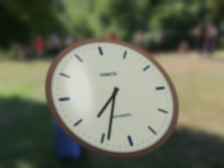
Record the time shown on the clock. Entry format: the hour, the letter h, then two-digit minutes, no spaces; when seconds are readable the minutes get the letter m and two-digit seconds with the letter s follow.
7h34
